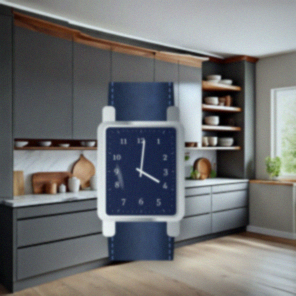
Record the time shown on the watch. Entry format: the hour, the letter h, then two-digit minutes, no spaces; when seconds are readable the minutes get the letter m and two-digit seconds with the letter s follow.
4h01
